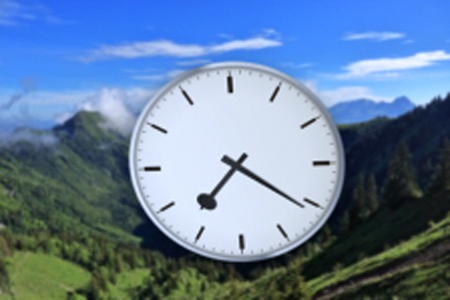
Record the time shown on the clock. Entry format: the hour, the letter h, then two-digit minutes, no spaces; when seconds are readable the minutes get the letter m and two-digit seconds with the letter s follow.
7h21
